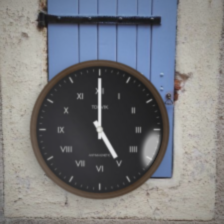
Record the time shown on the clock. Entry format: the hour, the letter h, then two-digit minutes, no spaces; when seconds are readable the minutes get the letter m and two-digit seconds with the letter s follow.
5h00
